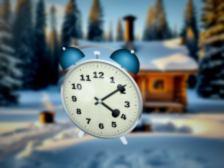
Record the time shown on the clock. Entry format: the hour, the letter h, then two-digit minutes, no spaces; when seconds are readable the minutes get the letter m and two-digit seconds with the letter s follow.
4h09
